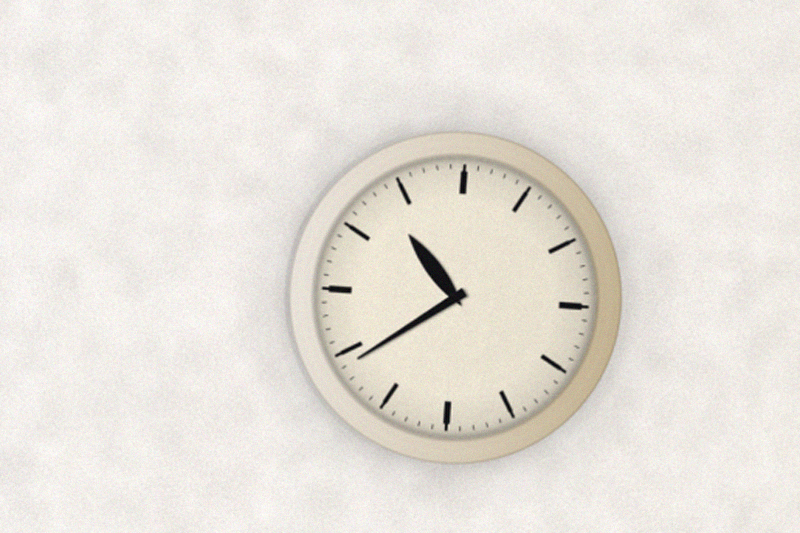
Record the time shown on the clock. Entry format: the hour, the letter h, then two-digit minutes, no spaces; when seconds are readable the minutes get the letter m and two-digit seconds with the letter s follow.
10h39
